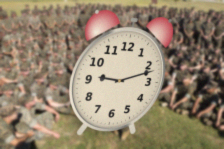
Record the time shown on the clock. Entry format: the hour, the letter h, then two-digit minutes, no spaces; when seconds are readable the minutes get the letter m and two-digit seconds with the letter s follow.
9h12
